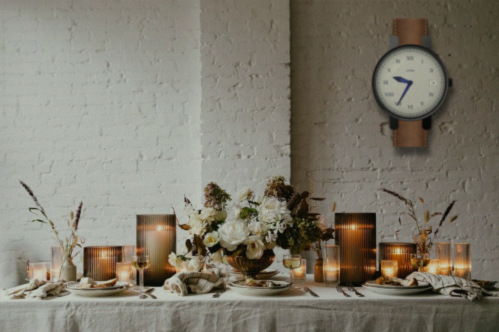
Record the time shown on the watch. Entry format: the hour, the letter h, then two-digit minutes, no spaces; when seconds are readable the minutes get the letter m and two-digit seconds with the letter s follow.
9h35
